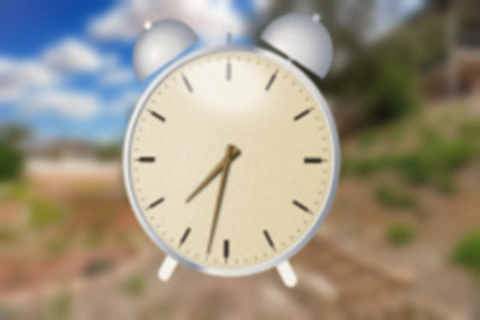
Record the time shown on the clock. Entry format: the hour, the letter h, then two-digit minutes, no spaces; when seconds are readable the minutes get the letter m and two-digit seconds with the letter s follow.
7h32
